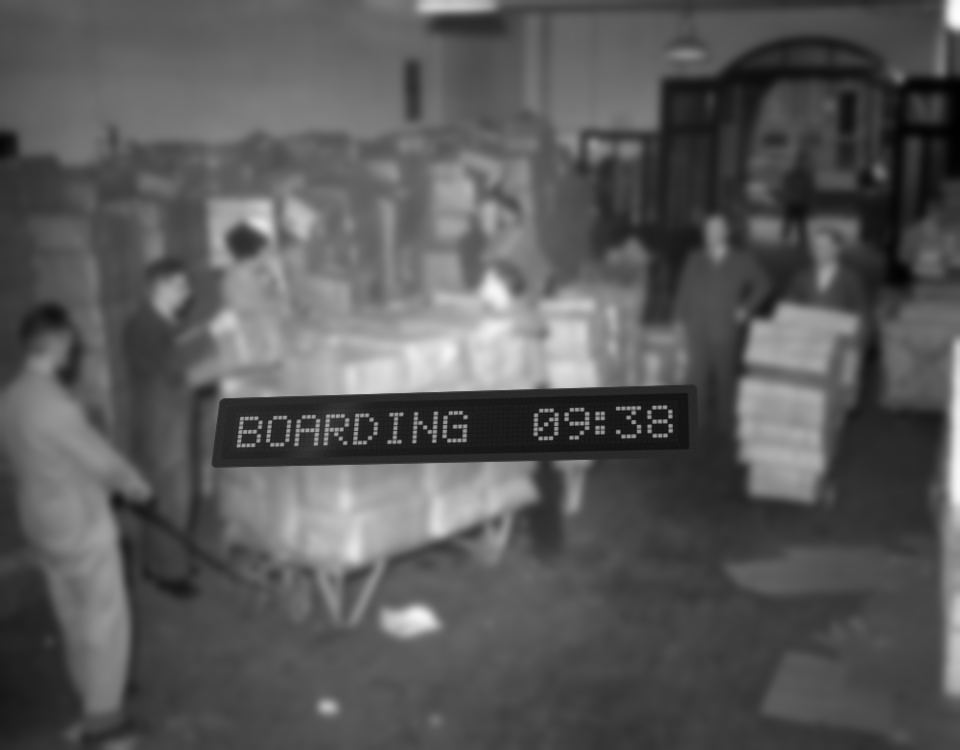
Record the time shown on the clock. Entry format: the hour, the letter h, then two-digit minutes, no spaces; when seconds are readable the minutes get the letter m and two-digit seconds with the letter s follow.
9h38
